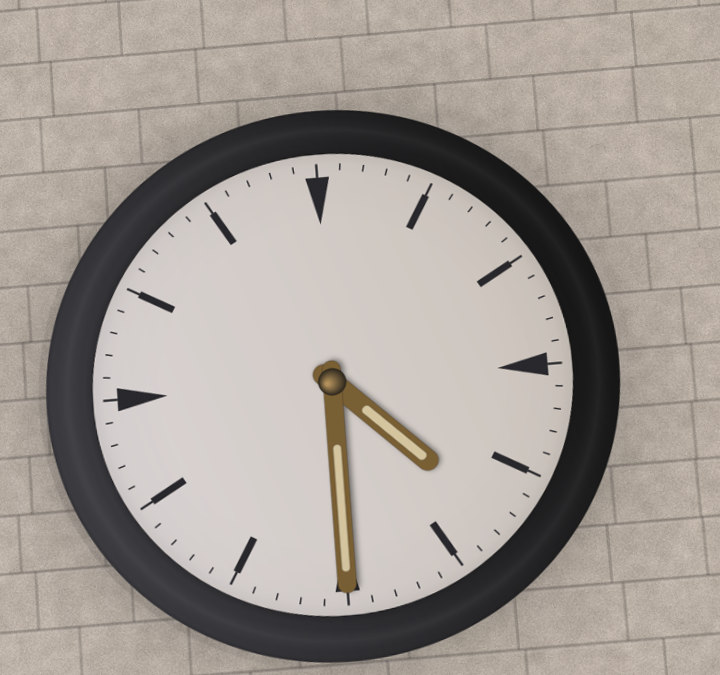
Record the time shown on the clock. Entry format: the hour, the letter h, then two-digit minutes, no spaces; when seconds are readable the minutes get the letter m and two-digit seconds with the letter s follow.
4h30
